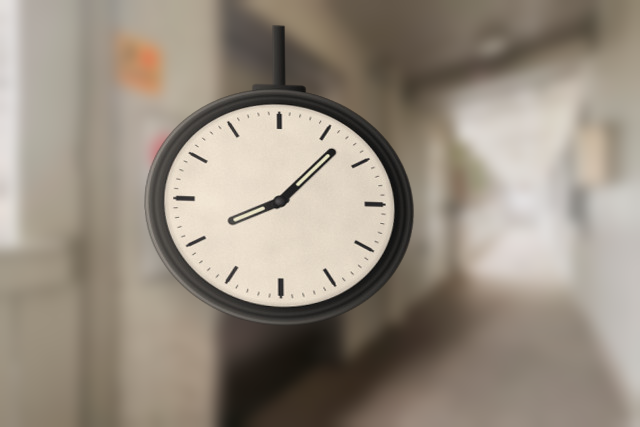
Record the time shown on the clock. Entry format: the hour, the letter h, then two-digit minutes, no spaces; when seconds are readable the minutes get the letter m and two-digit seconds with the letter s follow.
8h07
